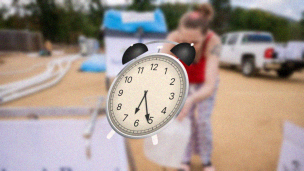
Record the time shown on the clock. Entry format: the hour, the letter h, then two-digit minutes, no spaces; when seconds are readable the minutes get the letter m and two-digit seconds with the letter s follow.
6h26
